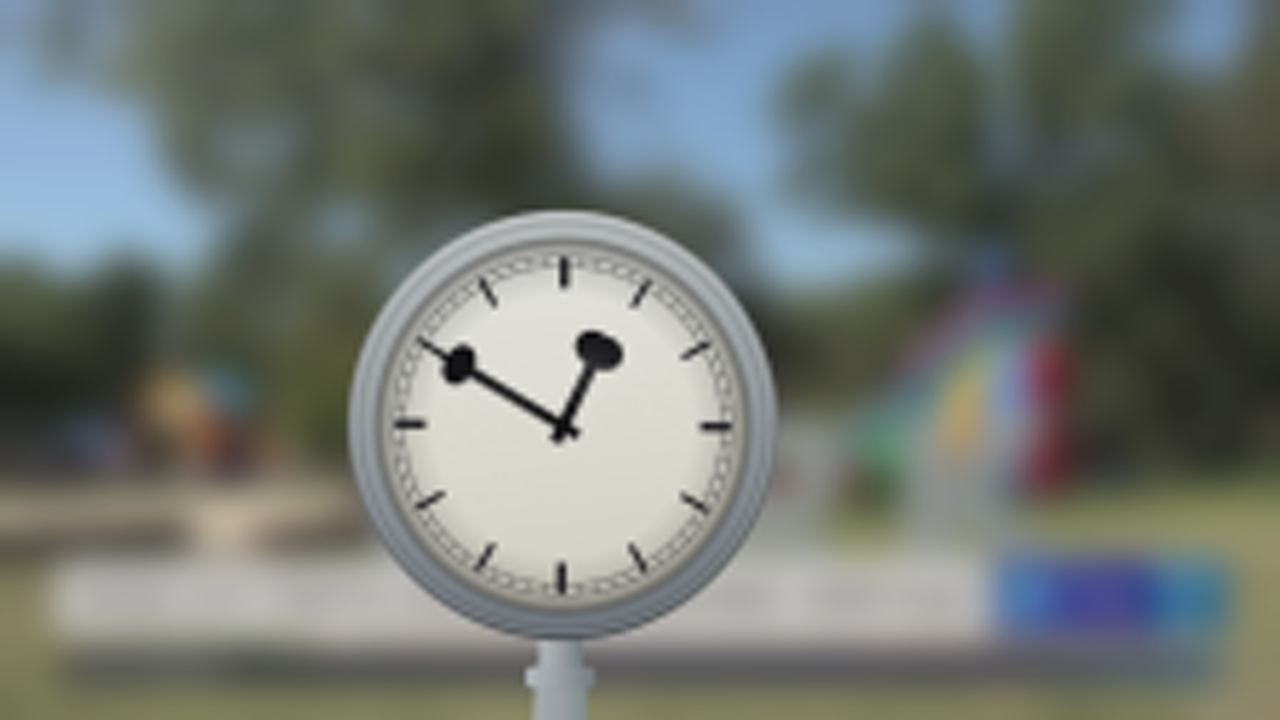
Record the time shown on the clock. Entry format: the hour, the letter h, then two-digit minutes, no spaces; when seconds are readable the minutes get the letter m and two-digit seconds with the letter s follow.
12h50
